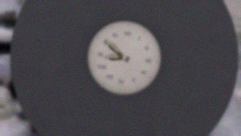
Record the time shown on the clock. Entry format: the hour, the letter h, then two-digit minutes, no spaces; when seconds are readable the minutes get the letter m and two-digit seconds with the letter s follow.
8h51
